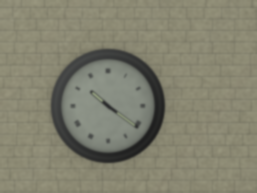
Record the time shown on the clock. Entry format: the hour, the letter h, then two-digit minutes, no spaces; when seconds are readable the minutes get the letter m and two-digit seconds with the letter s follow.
10h21
